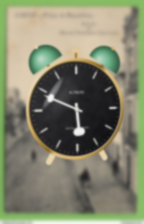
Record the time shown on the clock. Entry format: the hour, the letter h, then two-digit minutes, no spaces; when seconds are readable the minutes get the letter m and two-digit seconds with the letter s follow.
5h49
